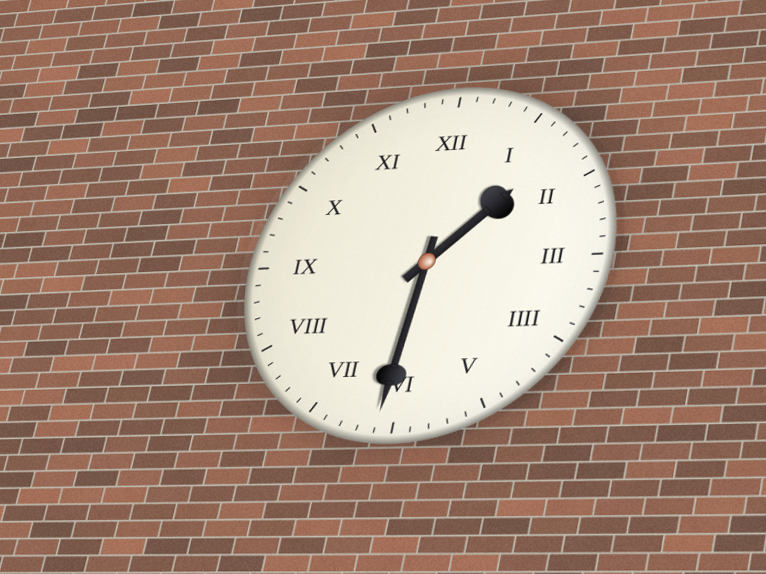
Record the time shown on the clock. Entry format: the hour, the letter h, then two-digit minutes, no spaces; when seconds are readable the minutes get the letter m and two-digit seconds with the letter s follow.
1h31
